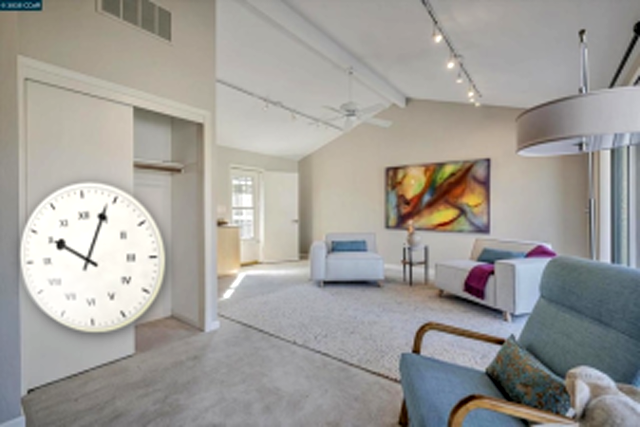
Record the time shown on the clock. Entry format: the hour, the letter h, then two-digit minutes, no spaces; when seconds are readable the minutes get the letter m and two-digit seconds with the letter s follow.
10h04
